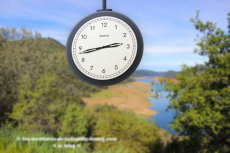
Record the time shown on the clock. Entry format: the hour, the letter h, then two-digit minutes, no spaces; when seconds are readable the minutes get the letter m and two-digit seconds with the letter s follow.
2h43
